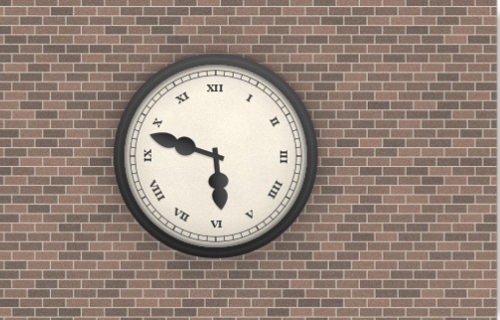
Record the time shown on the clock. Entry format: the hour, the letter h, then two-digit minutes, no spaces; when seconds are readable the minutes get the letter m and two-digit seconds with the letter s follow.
5h48
